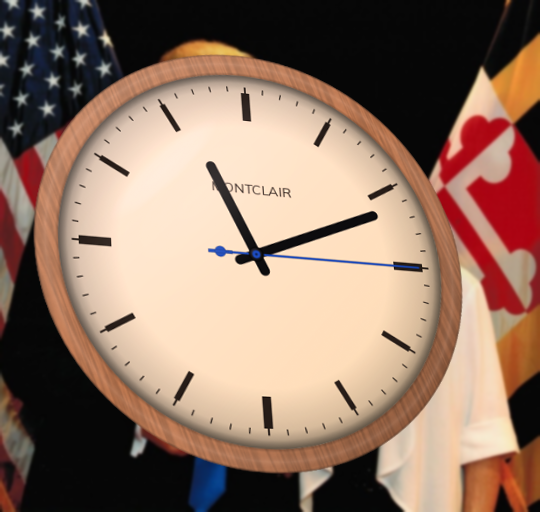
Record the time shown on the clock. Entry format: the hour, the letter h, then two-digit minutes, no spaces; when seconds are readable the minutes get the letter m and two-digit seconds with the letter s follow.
11h11m15s
